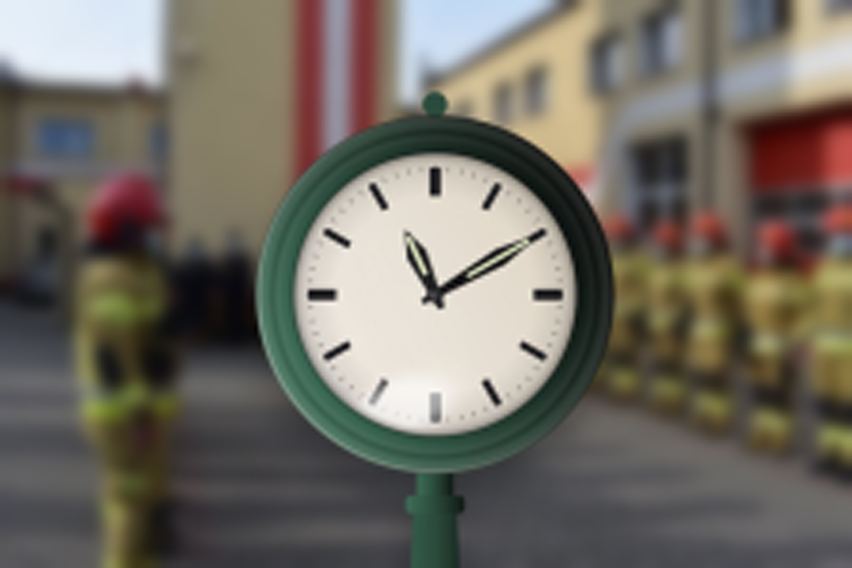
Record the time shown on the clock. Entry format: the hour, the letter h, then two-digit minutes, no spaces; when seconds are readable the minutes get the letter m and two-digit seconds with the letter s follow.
11h10
